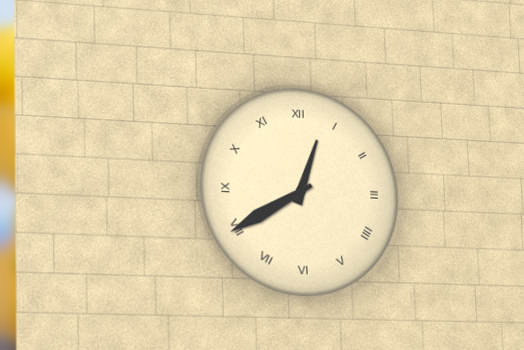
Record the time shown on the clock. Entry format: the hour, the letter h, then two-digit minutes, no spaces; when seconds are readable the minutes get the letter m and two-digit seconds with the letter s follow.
12h40
